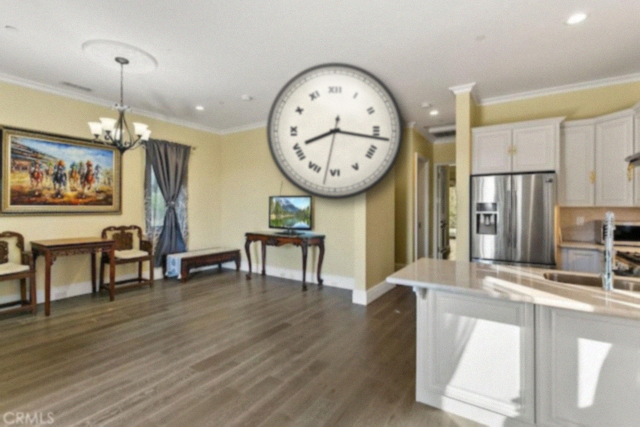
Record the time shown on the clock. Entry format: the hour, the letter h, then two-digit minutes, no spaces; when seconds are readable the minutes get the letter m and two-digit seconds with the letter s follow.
8h16m32s
